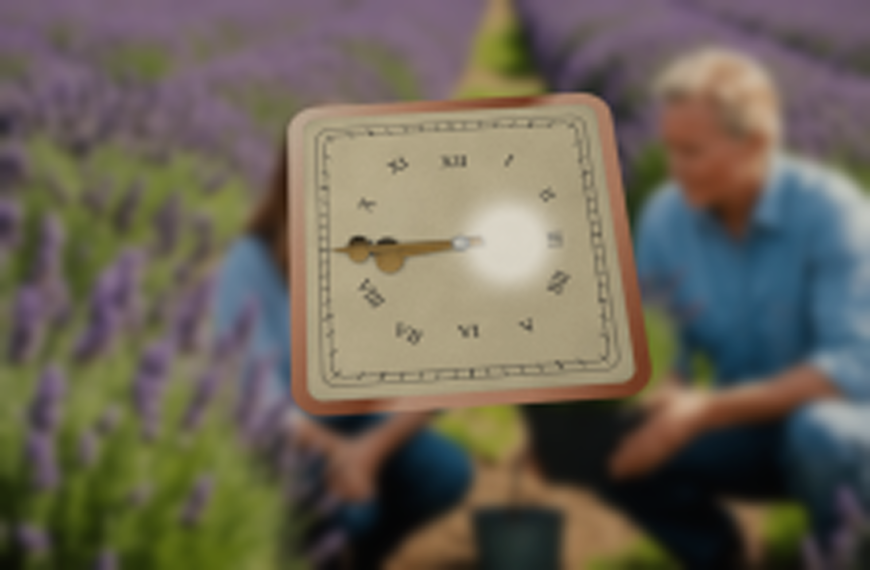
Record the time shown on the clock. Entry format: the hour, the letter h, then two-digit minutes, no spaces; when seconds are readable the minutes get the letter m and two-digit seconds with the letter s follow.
8h45
